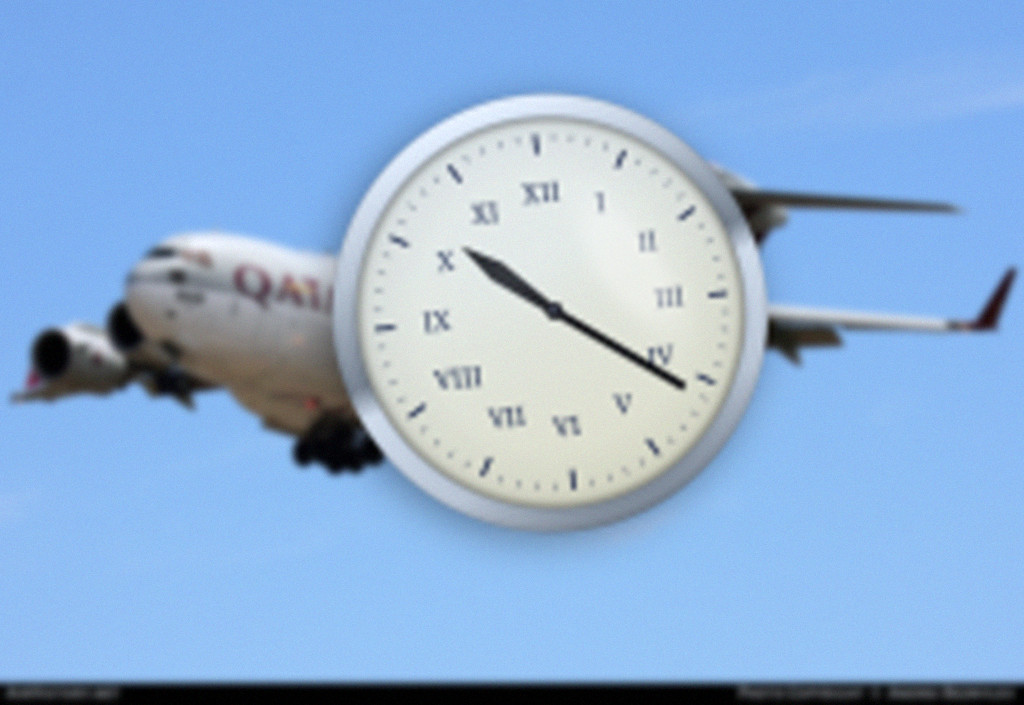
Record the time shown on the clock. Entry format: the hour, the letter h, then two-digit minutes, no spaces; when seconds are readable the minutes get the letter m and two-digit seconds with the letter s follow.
10h21
